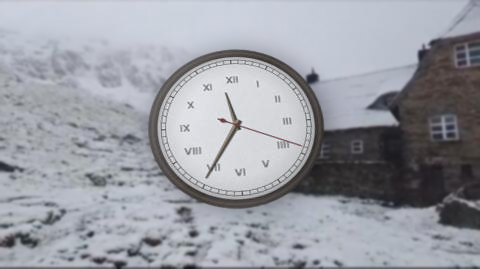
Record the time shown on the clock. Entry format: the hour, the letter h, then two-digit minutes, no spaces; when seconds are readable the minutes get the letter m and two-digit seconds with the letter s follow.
11h35m19s
